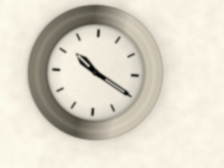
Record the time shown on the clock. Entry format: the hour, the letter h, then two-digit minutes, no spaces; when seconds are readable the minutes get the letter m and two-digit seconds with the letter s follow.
10h20
